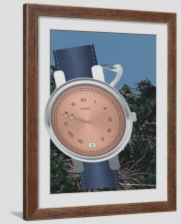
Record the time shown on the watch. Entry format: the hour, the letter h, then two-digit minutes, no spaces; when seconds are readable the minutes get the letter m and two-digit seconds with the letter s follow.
9h49
